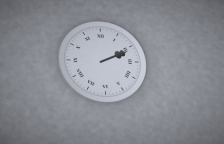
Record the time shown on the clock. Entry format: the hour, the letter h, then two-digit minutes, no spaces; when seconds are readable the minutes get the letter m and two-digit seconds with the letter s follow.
2h11
